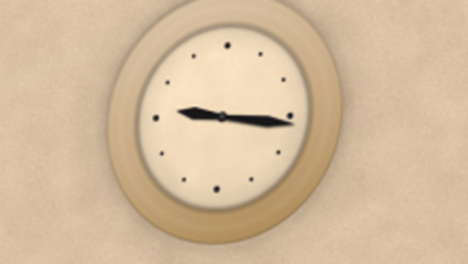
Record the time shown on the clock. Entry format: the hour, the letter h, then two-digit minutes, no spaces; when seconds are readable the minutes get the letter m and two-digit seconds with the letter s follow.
9h16
